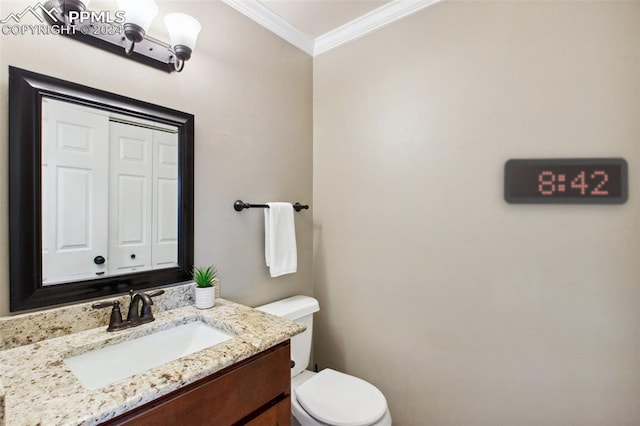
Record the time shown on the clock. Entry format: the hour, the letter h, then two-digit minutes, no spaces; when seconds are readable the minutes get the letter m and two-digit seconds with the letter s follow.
8h42
